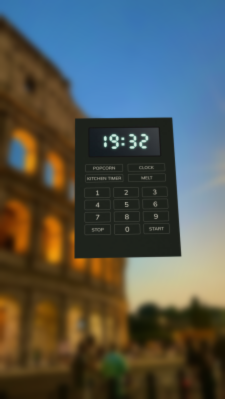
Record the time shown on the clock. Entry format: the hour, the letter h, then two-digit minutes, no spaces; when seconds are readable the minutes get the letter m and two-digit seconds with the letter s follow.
19h32
